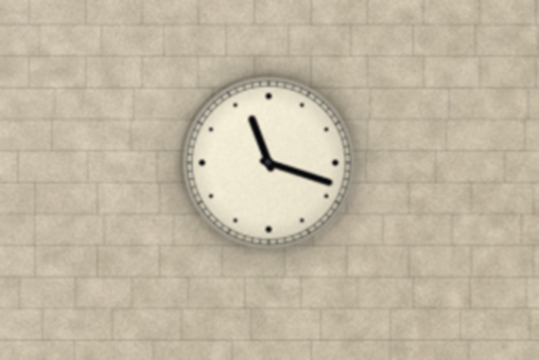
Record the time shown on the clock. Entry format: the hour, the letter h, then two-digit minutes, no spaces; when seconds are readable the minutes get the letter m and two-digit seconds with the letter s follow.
11h18
